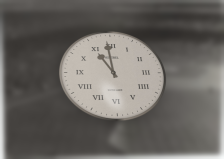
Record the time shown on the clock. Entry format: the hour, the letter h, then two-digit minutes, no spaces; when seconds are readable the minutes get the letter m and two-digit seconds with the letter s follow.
10h59
